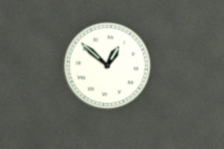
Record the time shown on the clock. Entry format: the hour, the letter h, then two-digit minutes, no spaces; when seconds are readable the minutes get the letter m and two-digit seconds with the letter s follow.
12h51
